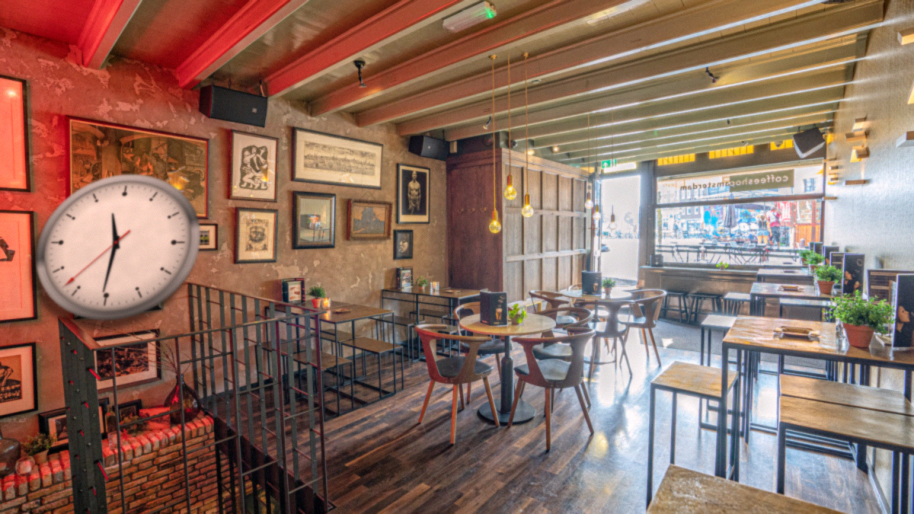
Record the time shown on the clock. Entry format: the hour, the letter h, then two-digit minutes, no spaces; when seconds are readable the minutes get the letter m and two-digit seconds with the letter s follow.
11h30m37s
